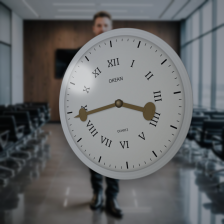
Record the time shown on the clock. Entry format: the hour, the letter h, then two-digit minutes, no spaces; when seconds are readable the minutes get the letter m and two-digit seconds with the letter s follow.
3h44
